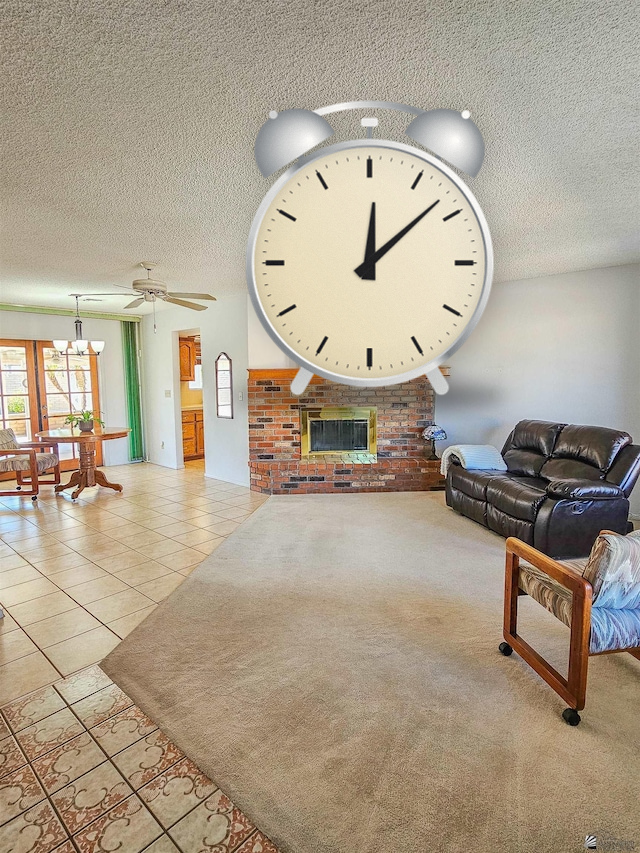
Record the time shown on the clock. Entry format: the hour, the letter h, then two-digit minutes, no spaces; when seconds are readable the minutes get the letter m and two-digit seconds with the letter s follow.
12h08
